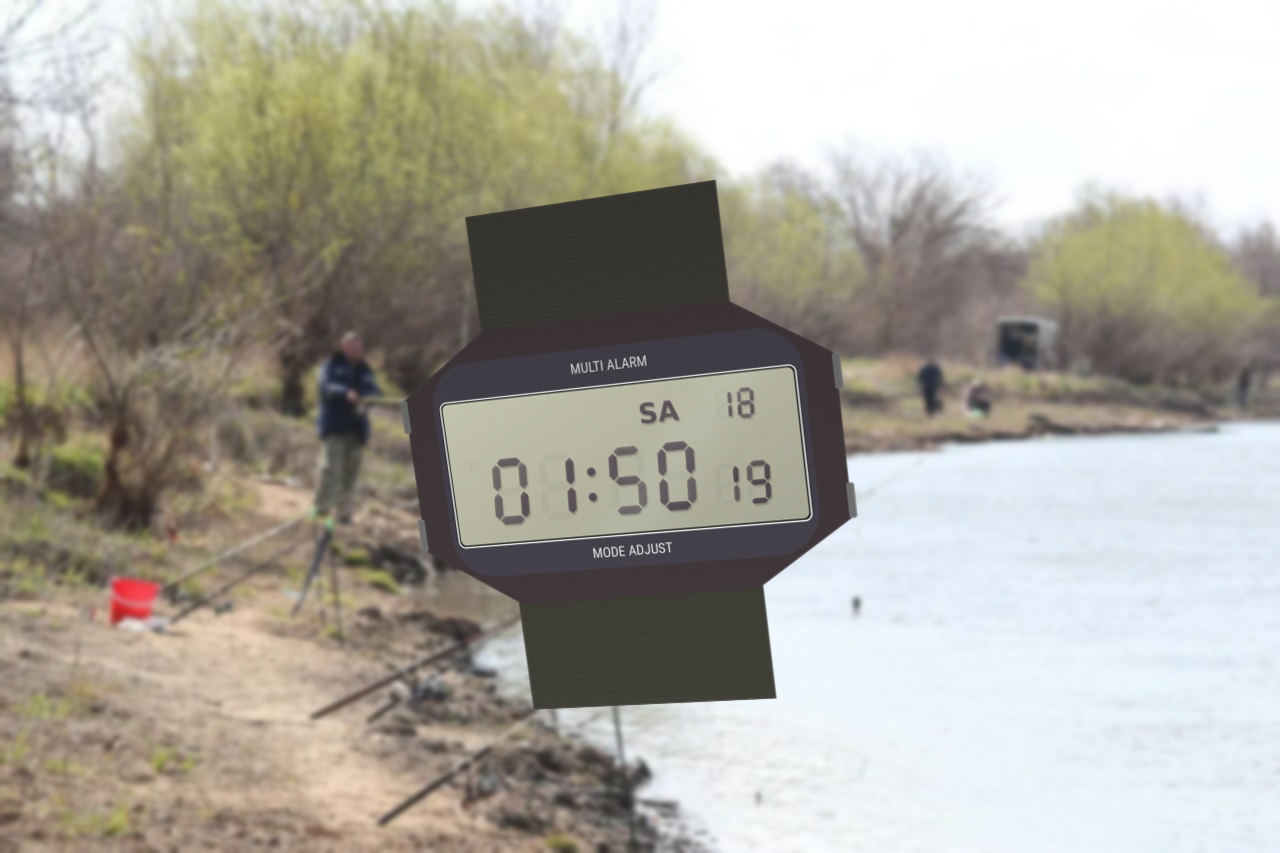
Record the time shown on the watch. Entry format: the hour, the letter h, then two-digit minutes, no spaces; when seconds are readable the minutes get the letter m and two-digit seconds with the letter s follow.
1h50m19s
